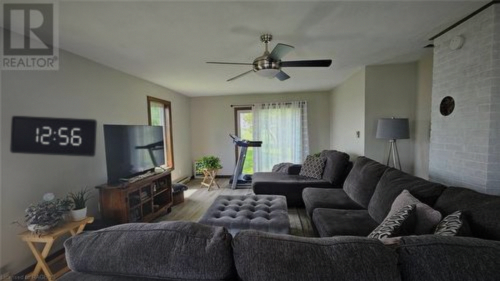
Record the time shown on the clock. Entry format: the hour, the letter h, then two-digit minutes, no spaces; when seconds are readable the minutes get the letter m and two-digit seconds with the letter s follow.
12h56
